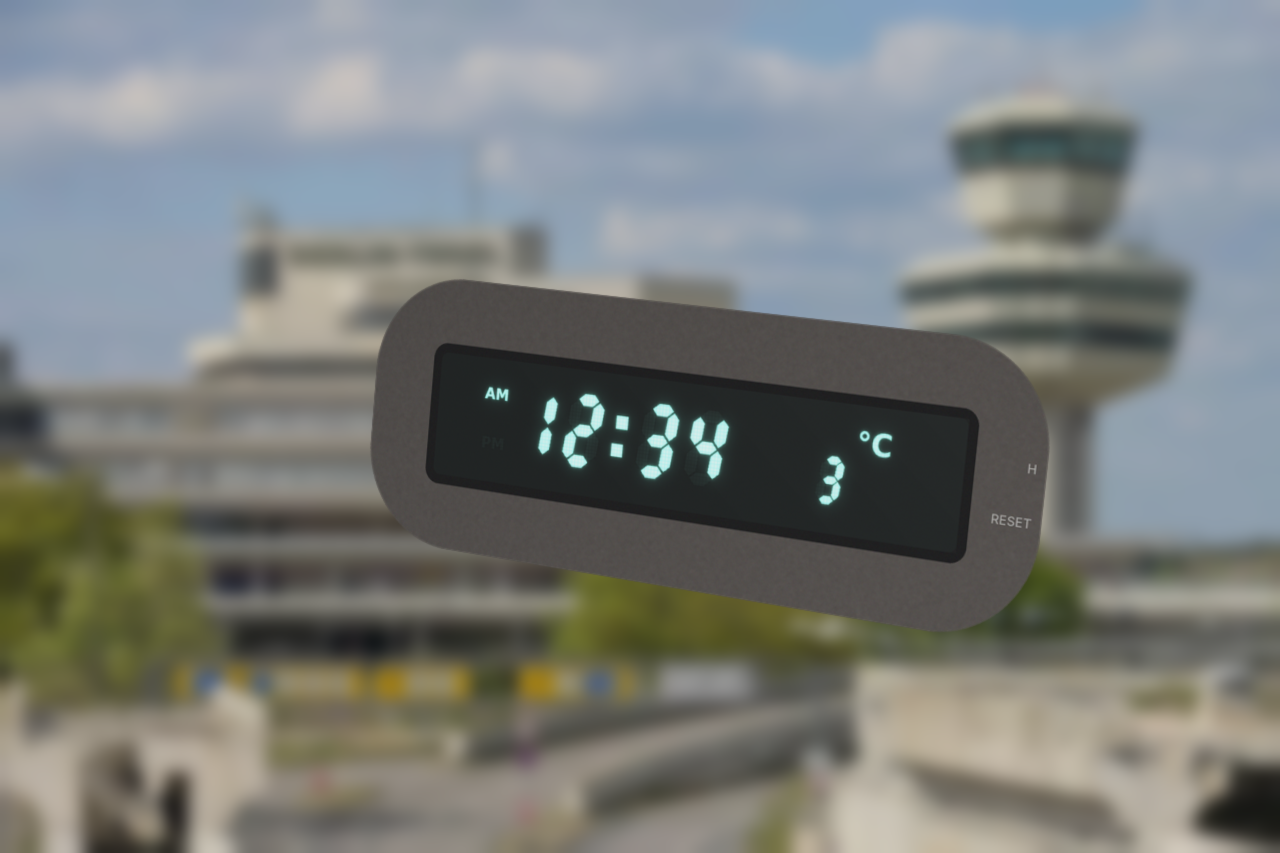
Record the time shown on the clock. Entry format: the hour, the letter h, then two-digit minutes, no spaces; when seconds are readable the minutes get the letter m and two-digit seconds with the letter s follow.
12h34
